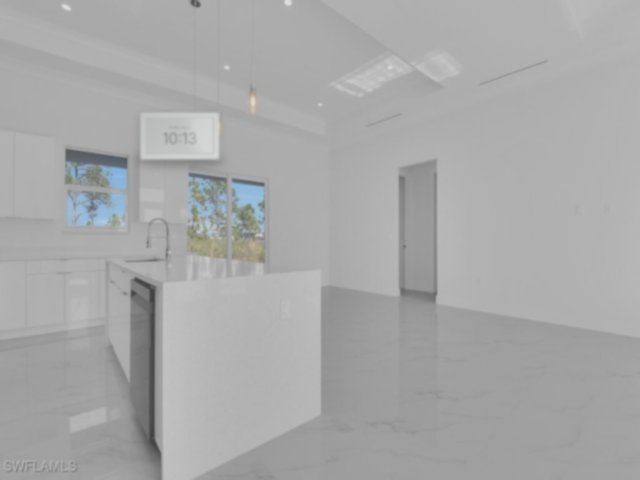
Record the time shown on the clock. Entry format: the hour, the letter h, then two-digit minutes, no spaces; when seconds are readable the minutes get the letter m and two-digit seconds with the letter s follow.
10h13
